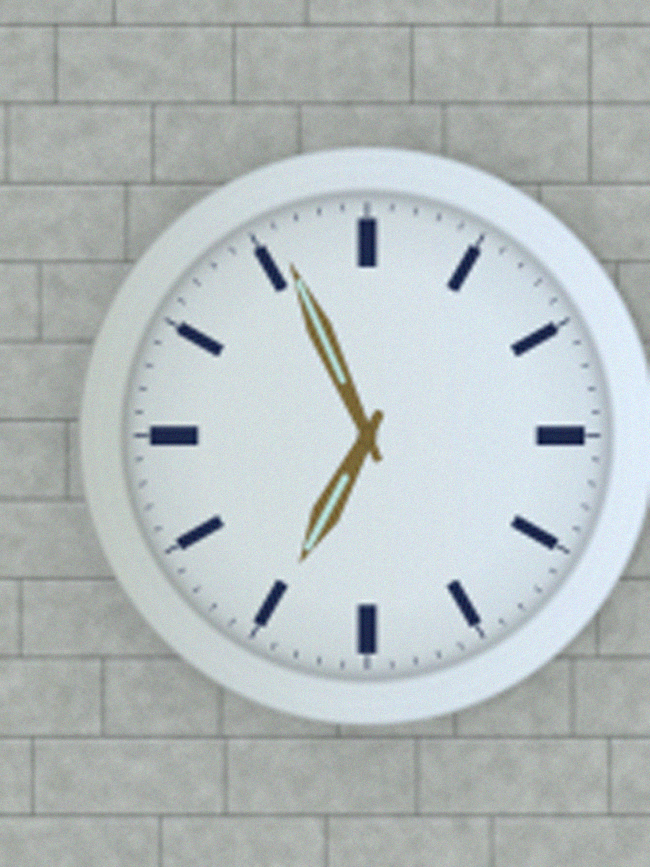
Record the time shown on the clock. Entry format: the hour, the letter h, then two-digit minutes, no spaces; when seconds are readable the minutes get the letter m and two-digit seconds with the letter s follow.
6h56
